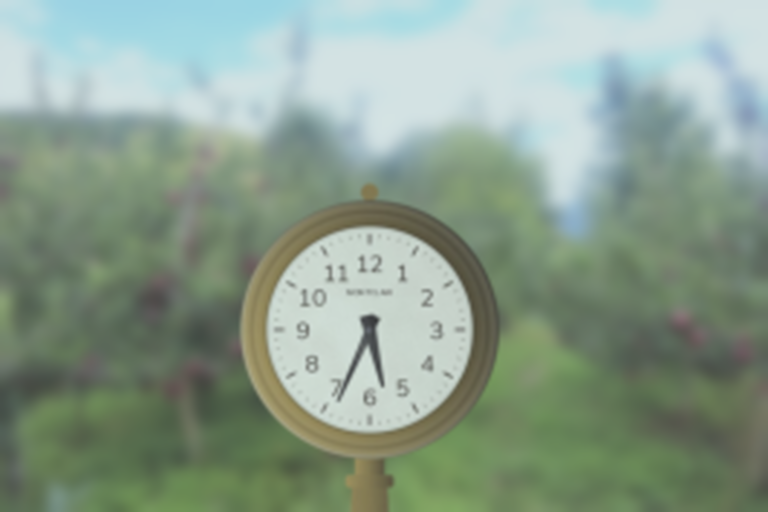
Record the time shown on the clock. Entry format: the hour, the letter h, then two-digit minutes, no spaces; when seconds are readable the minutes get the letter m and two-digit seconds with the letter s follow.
5h34
